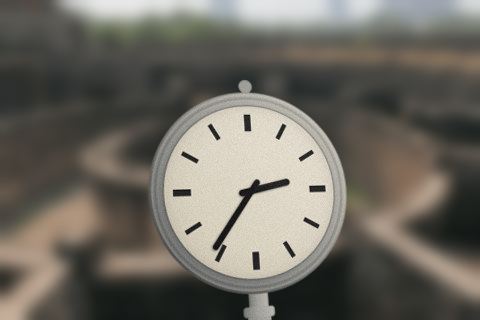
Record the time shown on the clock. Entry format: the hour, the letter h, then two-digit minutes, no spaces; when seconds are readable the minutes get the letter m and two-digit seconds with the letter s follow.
2h36
